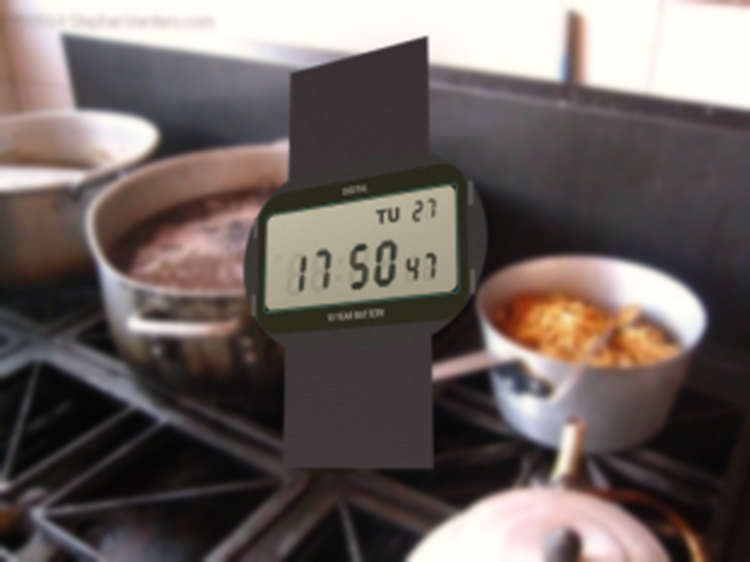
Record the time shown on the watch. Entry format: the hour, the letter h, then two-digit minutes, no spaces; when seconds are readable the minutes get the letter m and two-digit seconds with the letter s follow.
17h50m47s
